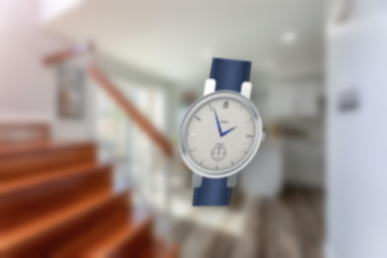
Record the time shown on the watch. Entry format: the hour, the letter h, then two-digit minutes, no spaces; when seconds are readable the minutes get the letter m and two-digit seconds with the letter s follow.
1h56
